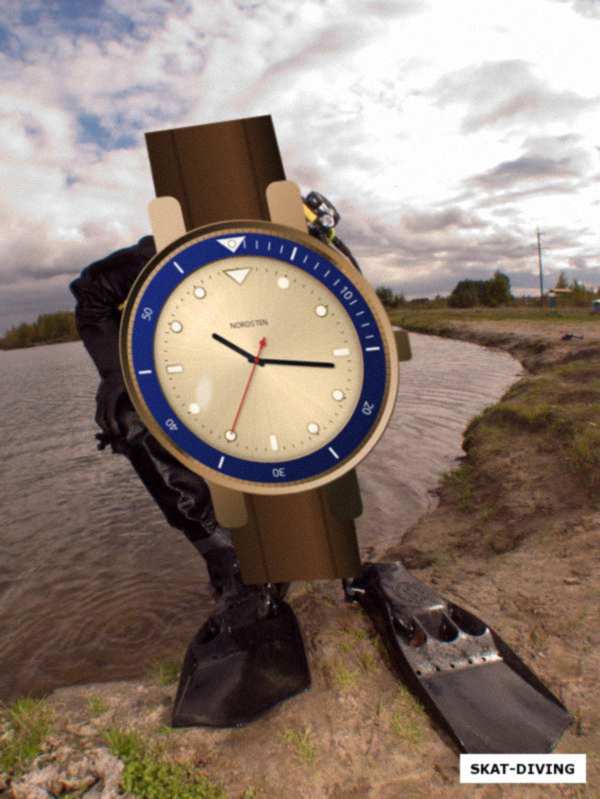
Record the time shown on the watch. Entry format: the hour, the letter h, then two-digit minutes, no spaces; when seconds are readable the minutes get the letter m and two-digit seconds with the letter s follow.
10h16m35s
